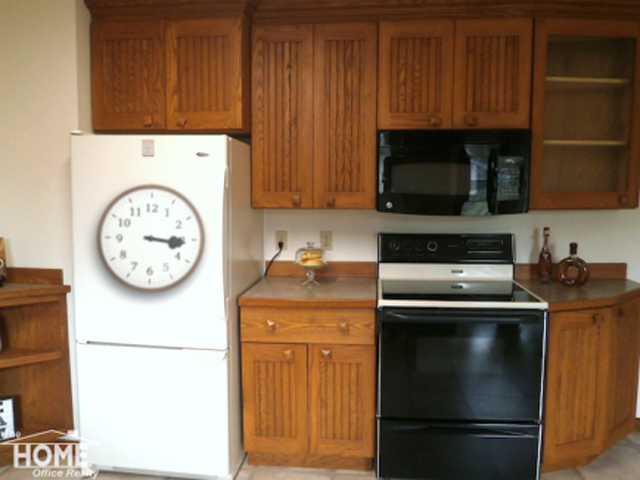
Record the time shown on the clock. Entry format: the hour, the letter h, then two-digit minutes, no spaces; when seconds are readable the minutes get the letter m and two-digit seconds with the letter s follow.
3h16
